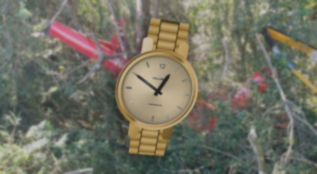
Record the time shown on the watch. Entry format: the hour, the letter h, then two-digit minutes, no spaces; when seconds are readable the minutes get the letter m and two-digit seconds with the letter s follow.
12h50
